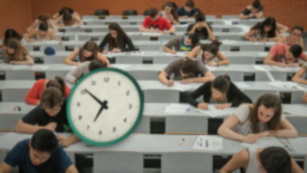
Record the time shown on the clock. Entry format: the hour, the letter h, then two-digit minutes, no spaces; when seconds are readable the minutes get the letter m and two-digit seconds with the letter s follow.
6h51
